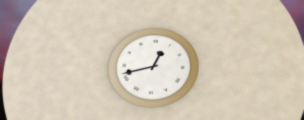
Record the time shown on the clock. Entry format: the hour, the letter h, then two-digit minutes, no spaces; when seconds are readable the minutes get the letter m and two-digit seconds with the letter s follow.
12h42
